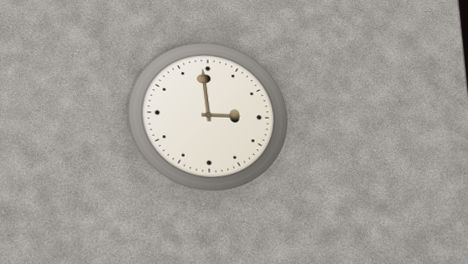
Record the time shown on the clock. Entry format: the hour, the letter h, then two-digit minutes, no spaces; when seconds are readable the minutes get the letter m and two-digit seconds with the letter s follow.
2h59
